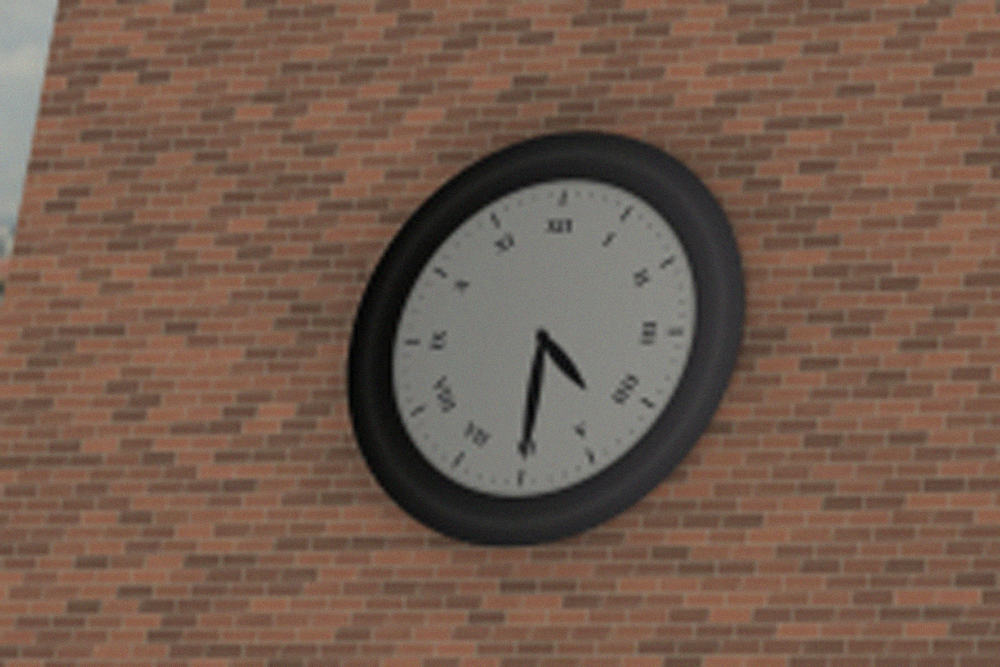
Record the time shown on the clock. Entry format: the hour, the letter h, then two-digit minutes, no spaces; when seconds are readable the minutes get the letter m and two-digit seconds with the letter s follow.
4h30
